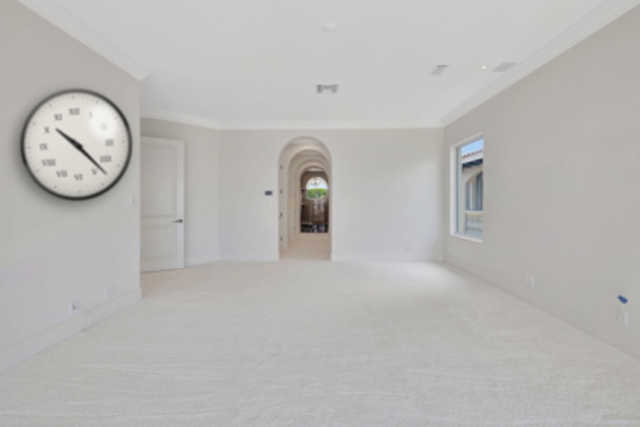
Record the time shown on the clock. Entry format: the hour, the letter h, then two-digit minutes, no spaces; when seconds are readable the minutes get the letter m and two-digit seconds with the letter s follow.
10h23
